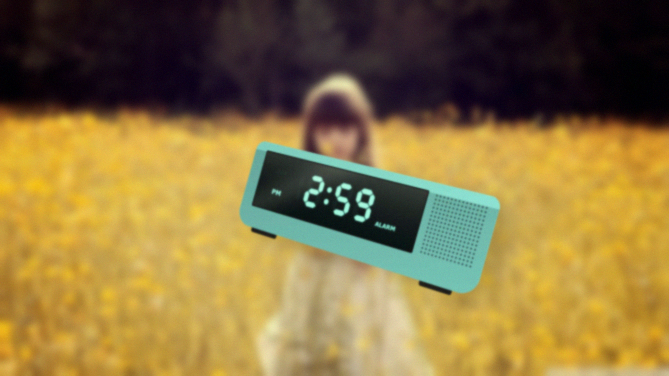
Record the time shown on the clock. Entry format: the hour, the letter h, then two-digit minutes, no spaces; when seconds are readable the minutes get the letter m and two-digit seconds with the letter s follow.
2h59
